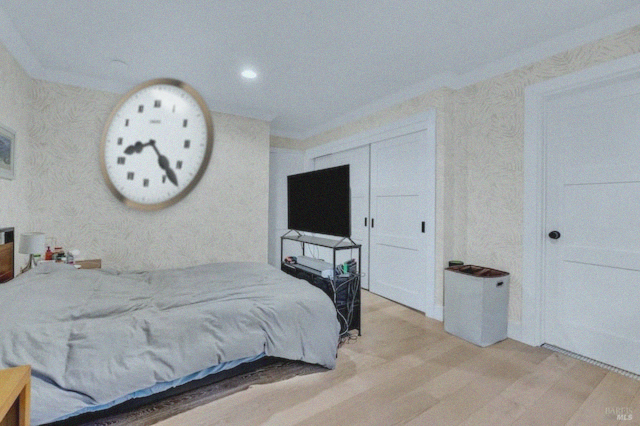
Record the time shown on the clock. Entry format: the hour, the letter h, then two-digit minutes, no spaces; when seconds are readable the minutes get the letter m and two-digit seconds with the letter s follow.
8h23
